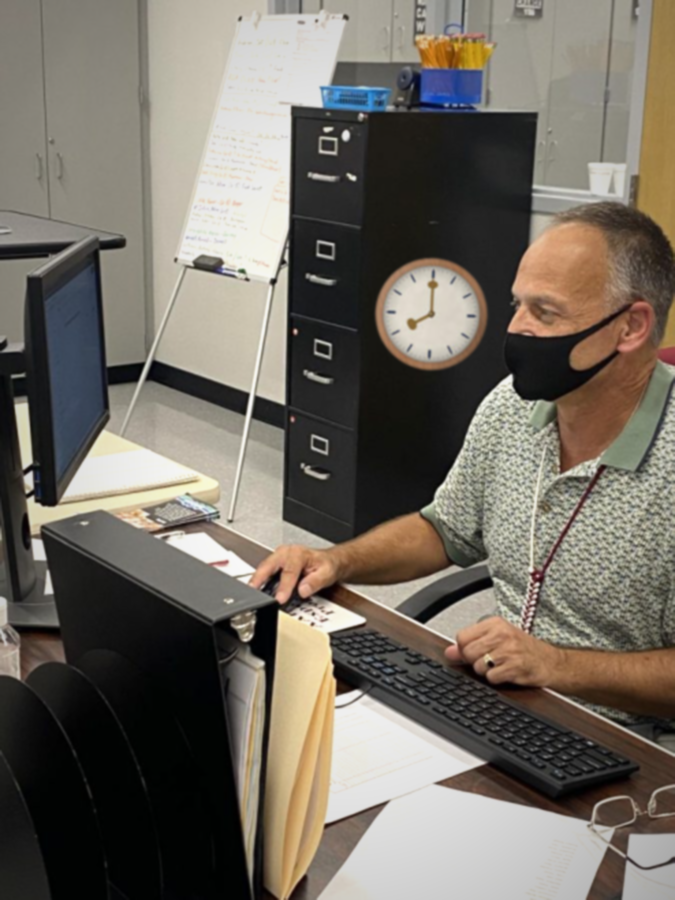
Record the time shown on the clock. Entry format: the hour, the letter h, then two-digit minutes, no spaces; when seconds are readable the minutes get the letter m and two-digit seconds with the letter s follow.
8h00
